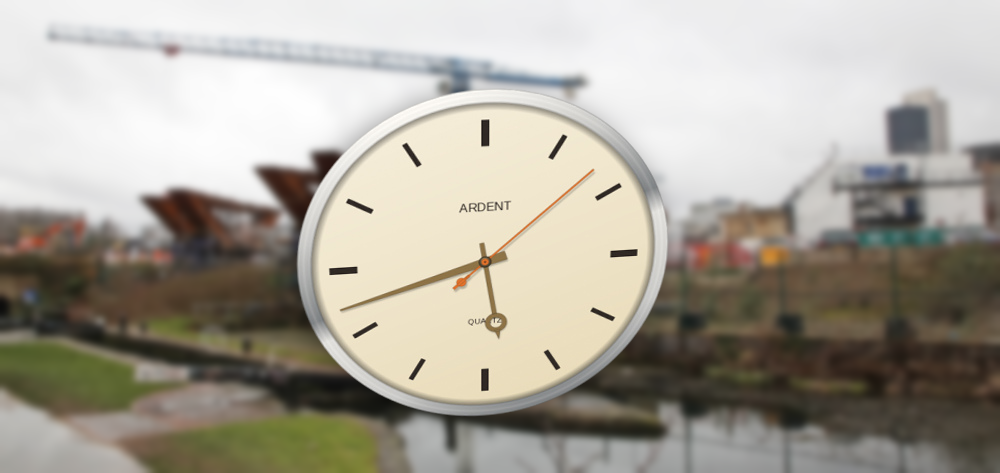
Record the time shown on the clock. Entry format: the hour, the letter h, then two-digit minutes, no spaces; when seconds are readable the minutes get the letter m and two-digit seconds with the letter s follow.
5h42m08s
